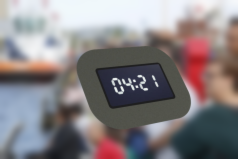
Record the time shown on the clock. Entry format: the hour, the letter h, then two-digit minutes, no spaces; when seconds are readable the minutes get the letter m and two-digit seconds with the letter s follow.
4h21
